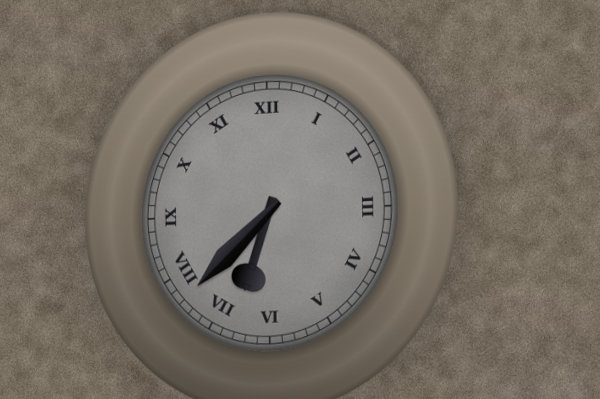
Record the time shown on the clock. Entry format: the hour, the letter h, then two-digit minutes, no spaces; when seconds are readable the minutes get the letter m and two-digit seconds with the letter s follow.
6h38
